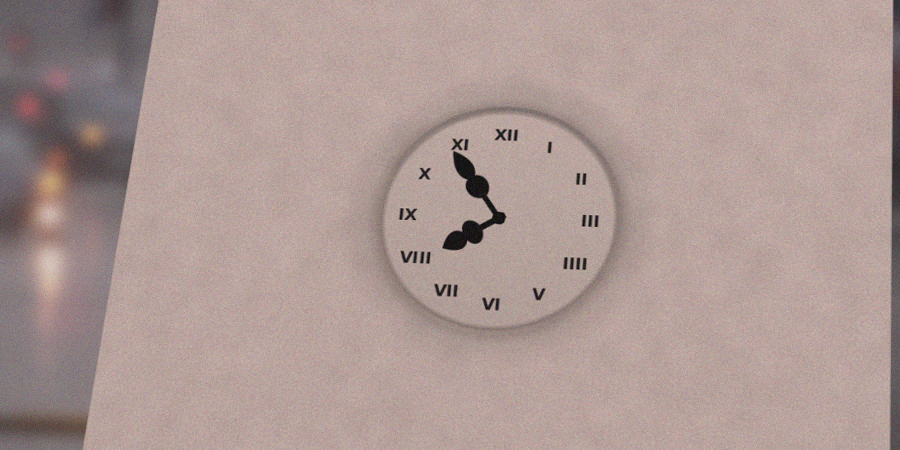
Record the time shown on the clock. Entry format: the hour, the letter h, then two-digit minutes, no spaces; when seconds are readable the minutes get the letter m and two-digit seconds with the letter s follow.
7h54
